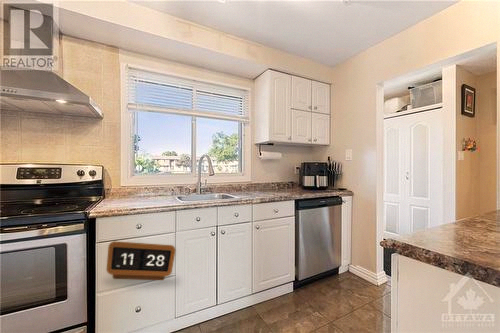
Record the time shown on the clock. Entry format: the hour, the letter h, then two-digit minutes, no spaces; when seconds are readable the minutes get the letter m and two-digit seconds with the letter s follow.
11h28
